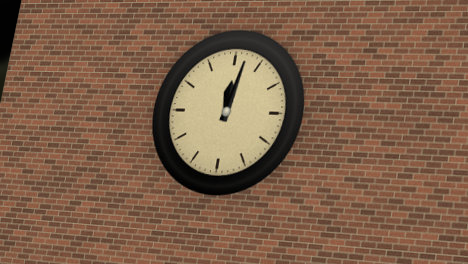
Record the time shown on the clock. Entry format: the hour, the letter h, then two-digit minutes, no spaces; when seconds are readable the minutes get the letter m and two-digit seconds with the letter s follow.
12h02
